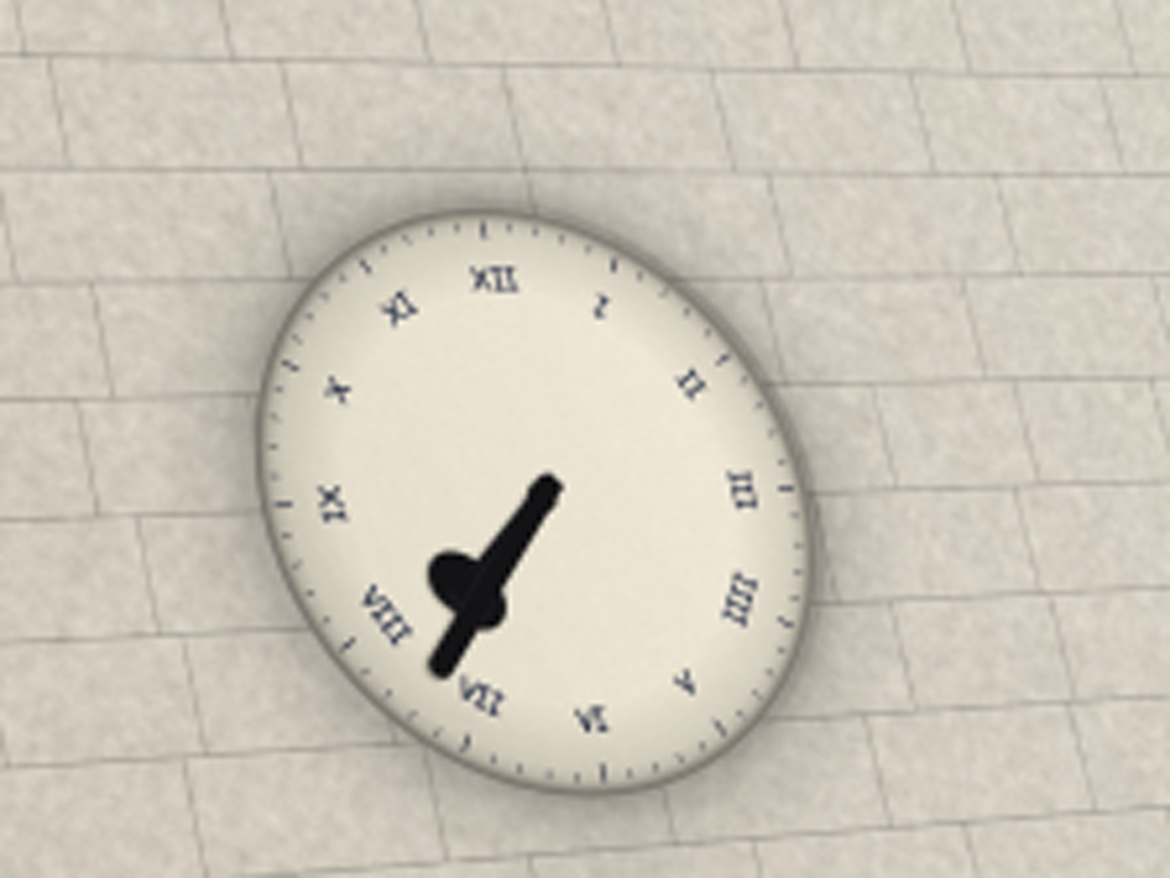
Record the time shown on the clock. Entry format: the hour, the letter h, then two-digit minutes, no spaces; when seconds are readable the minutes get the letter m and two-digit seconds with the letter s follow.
7h37
